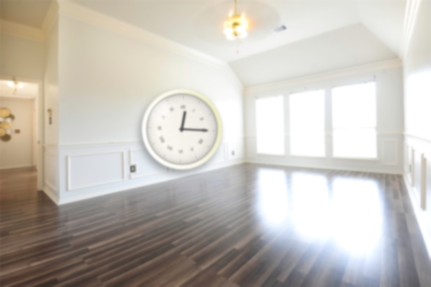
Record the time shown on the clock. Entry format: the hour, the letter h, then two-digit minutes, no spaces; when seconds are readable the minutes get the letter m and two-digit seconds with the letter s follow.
12h15
